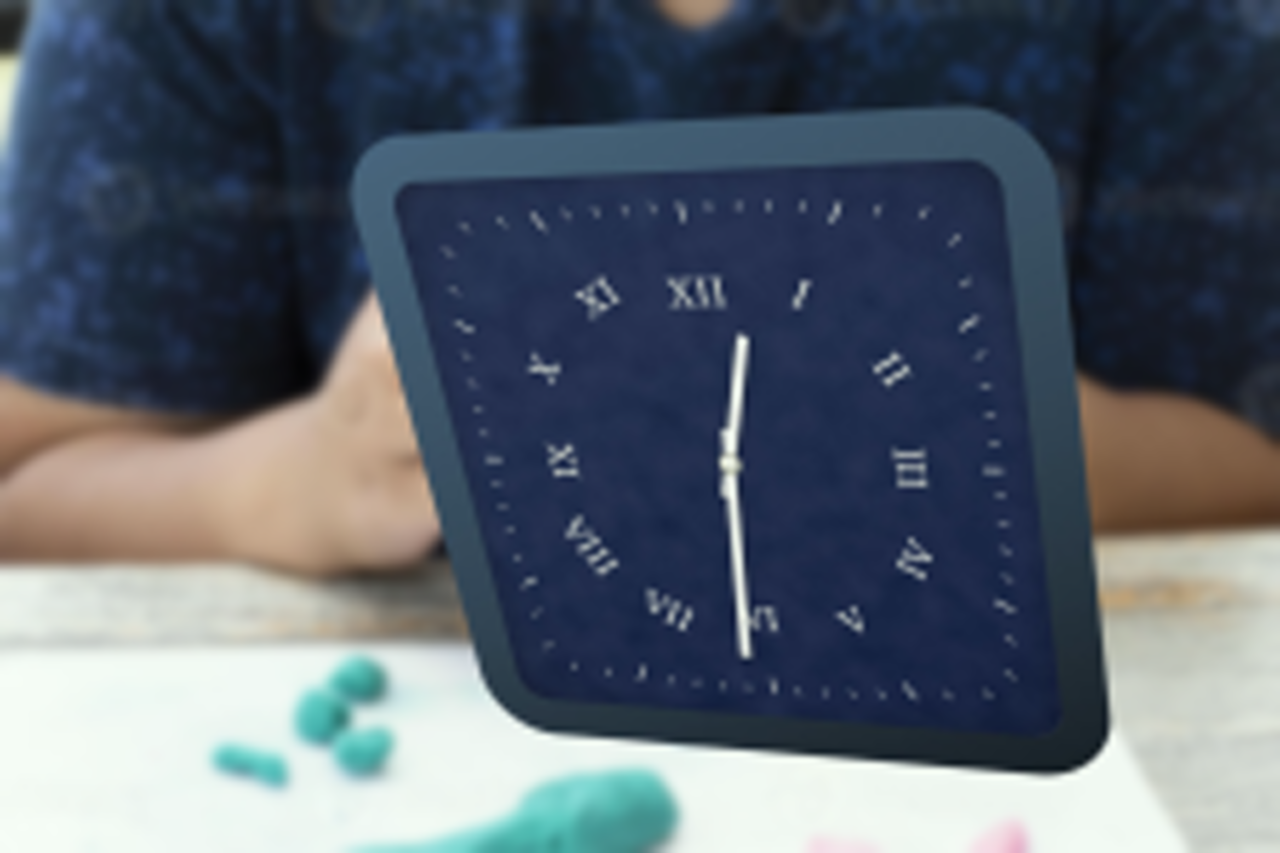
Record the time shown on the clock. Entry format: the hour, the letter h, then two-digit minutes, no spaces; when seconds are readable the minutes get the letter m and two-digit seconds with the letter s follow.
12h31
